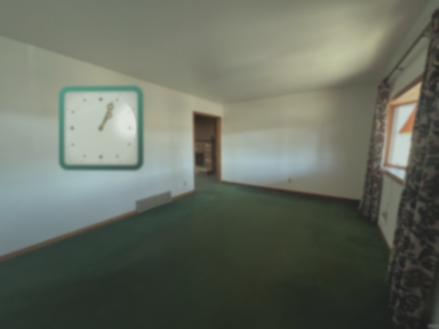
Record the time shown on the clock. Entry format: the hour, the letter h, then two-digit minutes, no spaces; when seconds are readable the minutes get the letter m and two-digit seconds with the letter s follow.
1h04
